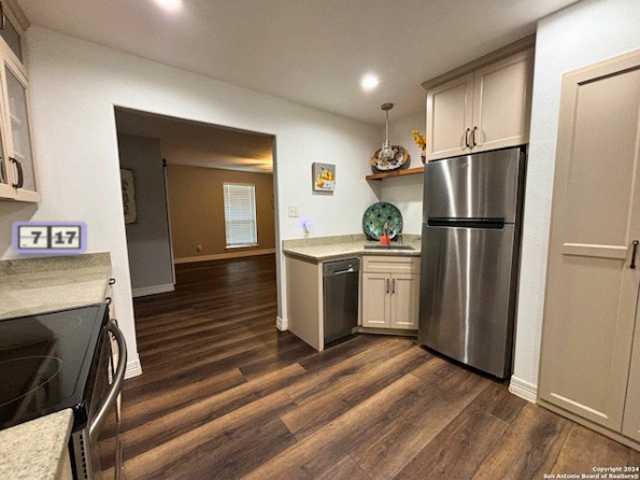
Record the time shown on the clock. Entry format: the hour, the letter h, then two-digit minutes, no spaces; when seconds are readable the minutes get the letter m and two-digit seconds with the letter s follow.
7h17
